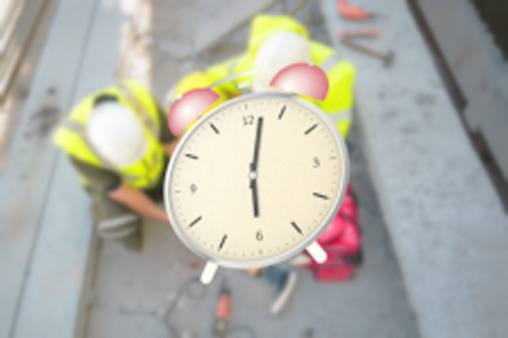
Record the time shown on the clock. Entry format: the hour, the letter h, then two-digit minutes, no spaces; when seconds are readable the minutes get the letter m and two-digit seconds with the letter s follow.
6h02
